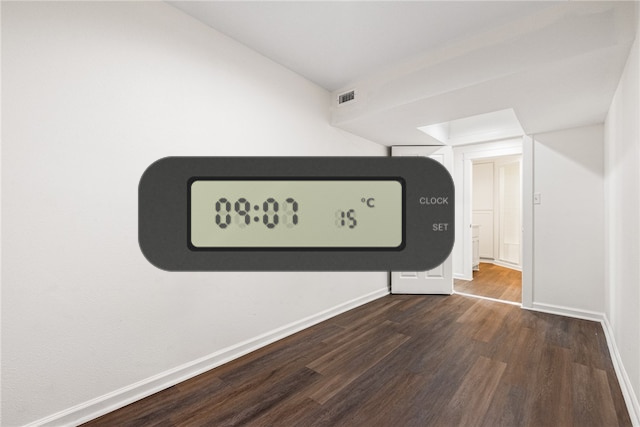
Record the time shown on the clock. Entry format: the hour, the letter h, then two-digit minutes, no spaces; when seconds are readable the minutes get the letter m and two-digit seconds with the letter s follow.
9h07
